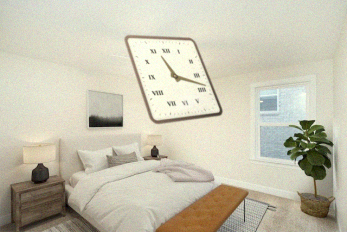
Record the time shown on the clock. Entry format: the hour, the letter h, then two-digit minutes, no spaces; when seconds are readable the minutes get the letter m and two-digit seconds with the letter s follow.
11h18
